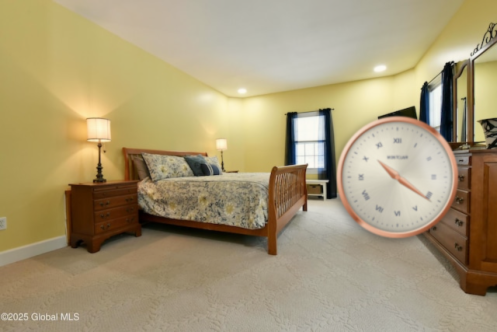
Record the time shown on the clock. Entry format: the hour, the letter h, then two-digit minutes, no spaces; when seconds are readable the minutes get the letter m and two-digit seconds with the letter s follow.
10h21
